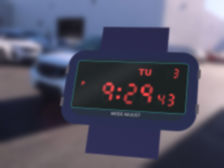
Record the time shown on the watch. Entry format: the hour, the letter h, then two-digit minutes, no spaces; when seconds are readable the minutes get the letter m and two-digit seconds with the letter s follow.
9h29m43s
